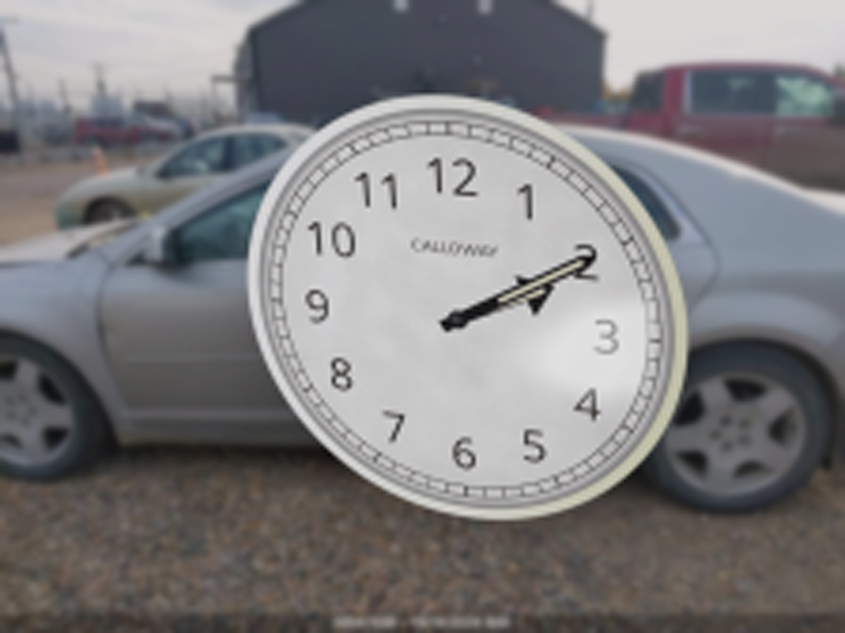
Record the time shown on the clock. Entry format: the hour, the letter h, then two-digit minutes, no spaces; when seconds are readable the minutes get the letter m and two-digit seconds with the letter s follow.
2h10
